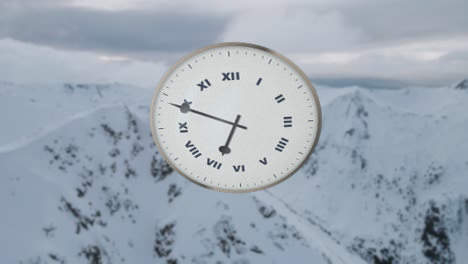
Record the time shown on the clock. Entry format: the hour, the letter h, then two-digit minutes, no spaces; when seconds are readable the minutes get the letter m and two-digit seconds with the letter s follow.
6h49
